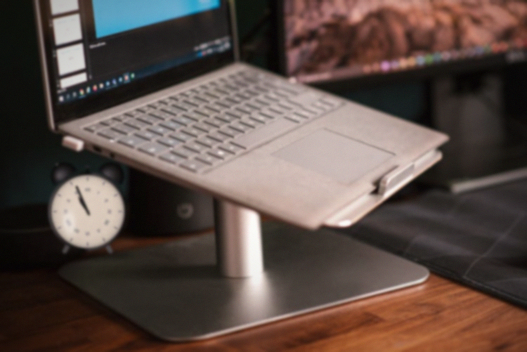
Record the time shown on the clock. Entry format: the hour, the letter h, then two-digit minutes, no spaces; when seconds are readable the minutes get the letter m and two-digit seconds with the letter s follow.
10h56
